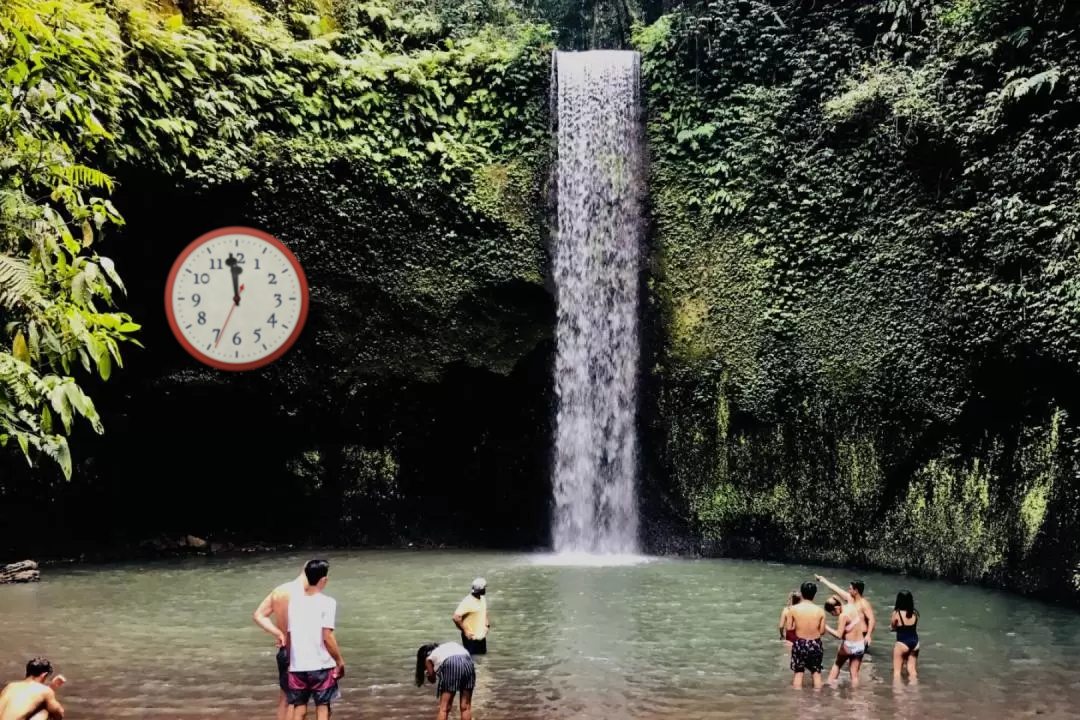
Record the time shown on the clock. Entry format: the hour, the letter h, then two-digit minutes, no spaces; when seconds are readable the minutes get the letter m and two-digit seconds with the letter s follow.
11h58m34s
